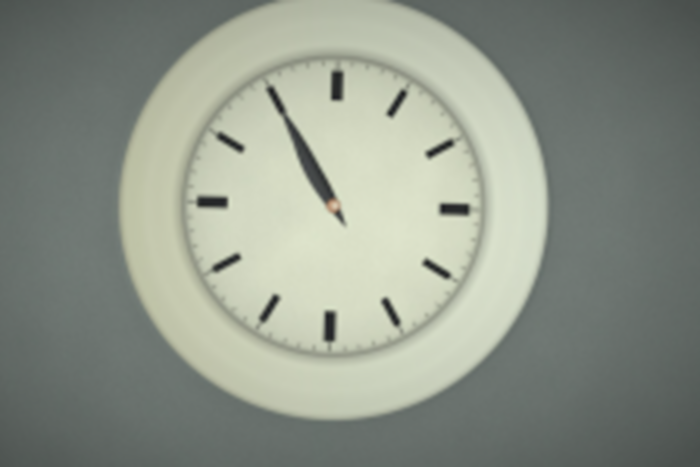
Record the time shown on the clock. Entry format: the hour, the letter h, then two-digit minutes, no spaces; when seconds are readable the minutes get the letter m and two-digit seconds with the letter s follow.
10h55
